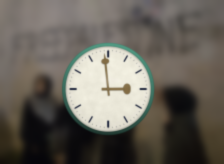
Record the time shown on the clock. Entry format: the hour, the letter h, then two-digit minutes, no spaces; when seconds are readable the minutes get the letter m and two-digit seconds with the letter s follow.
2h59
